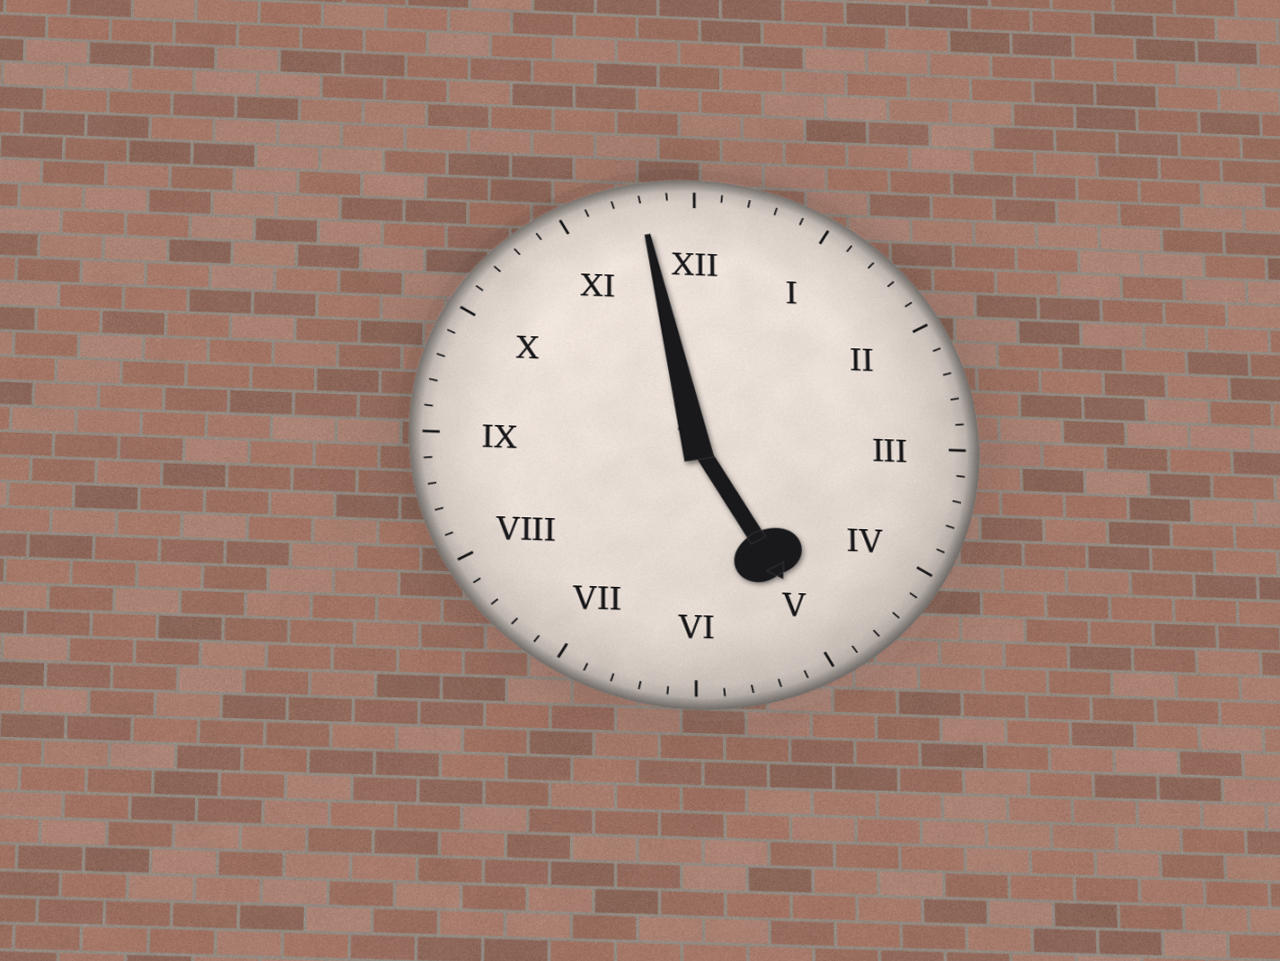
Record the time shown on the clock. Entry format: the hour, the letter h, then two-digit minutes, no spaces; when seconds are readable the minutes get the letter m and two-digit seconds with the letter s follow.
4h58
